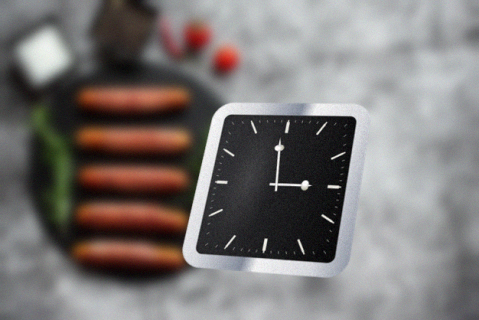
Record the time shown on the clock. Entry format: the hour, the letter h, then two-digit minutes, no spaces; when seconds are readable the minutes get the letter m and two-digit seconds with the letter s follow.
2h59
